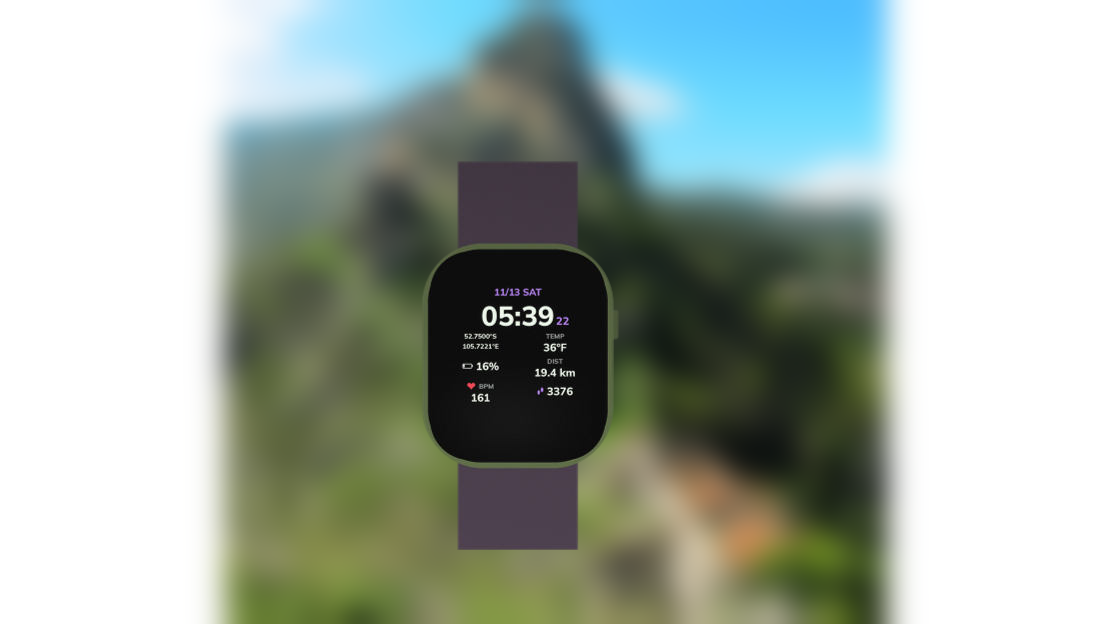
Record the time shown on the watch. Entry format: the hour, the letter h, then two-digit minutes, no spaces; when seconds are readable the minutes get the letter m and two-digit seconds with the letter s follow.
5h39m22s
